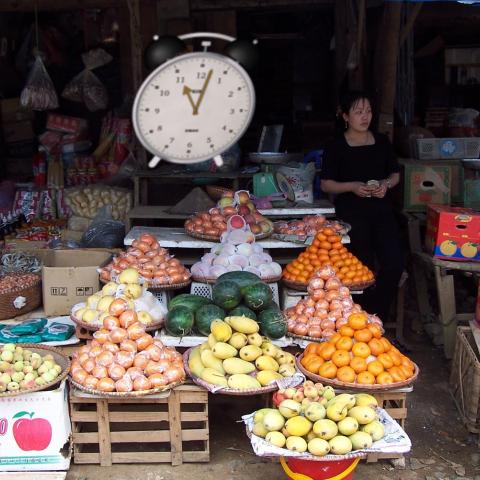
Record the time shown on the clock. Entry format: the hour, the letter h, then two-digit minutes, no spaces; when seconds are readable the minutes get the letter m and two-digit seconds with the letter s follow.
11h02
